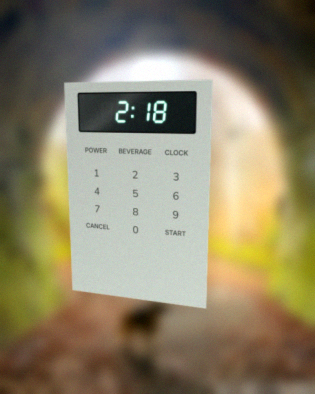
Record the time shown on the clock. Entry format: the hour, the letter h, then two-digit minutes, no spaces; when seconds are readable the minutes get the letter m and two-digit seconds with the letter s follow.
2h18
